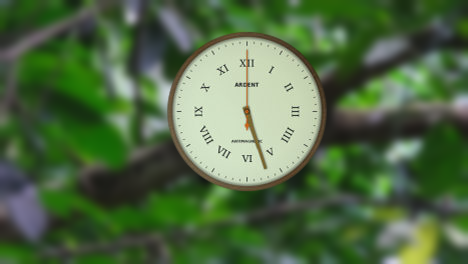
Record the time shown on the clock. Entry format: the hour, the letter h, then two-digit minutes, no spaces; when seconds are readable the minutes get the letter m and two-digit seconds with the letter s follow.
5h27m00s
